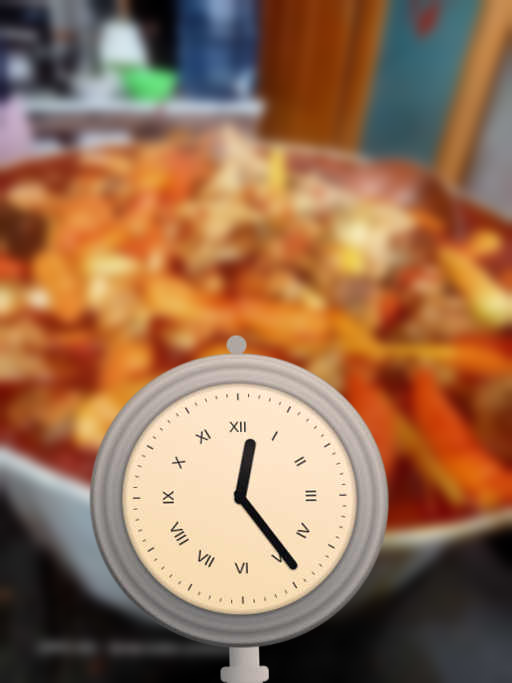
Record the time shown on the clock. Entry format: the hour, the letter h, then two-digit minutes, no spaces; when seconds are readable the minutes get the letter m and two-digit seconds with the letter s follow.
12h24
